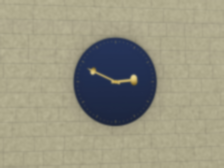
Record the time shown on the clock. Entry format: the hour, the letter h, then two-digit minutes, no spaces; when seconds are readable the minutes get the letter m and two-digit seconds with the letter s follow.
2h49
